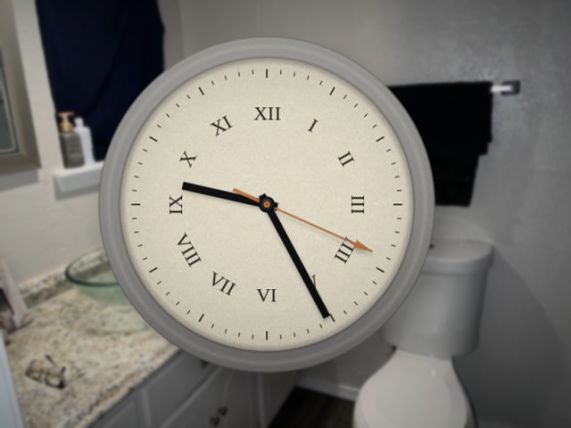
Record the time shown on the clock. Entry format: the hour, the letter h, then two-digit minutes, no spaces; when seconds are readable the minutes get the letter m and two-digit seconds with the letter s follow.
9h25m19s
